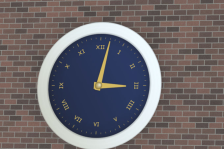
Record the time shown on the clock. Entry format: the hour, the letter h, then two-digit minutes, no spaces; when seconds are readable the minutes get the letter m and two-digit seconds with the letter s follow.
3h02
